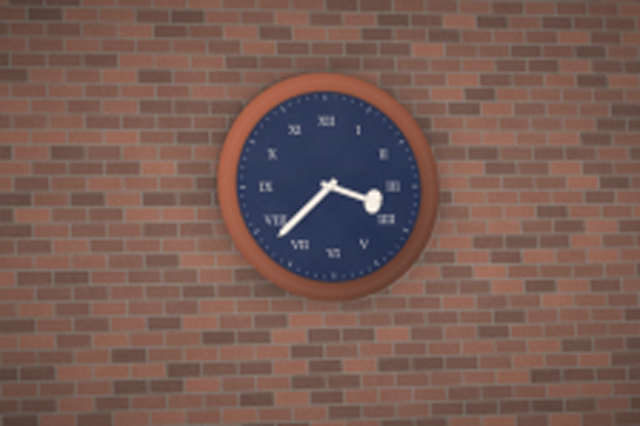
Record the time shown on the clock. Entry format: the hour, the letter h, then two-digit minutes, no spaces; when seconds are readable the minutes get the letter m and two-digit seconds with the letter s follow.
3h38
